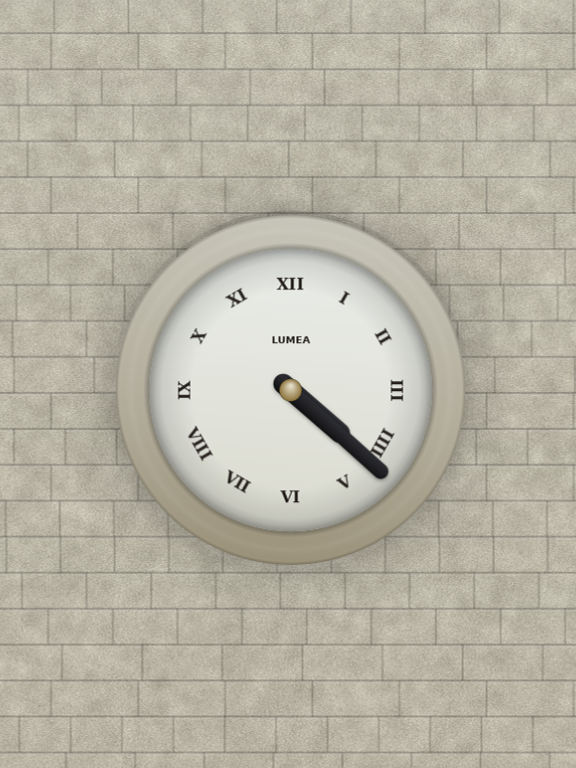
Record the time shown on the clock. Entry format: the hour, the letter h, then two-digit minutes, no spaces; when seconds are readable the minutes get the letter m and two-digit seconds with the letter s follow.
4h22
